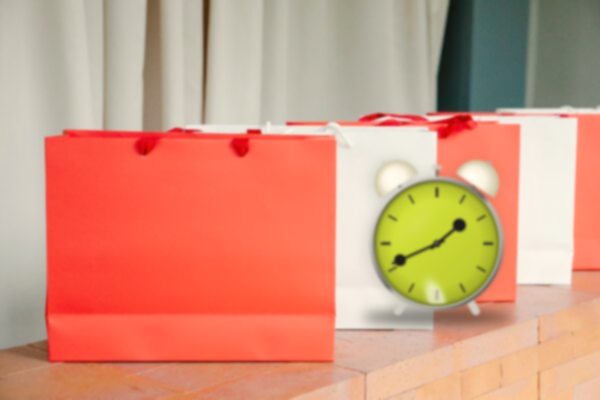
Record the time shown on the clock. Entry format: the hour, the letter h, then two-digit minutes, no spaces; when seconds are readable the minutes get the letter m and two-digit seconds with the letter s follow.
1h41
